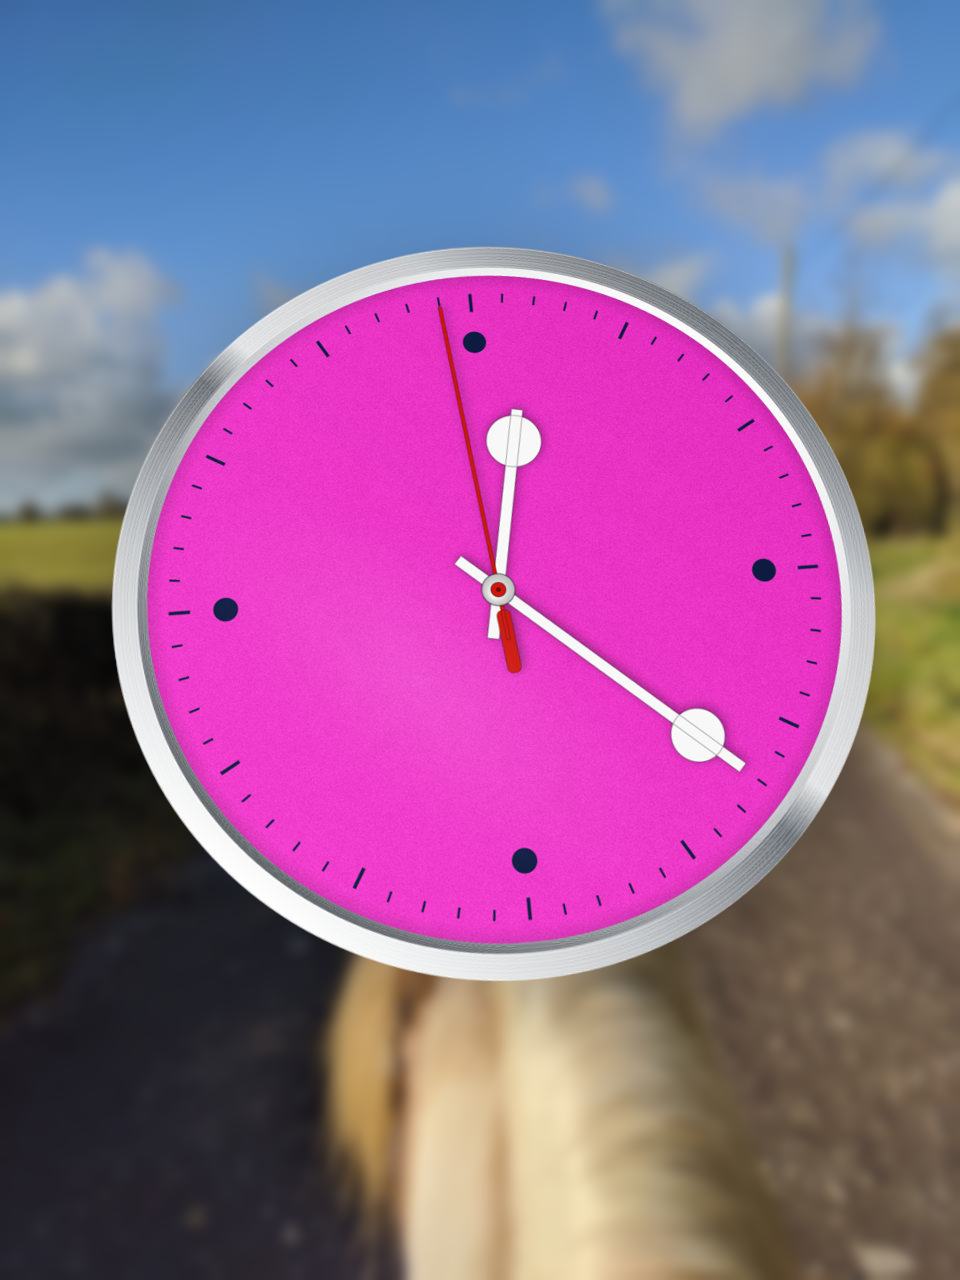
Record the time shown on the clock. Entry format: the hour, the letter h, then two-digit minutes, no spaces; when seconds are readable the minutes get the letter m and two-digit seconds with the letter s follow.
12h21m59s
